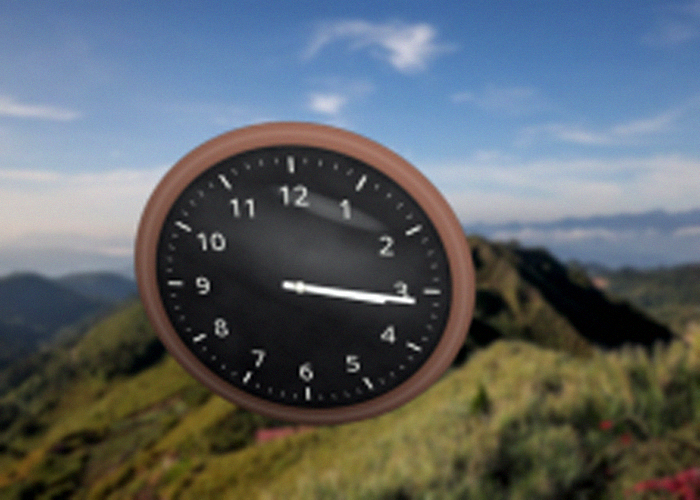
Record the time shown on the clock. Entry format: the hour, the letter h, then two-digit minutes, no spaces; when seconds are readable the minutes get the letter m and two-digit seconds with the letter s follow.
3h16
